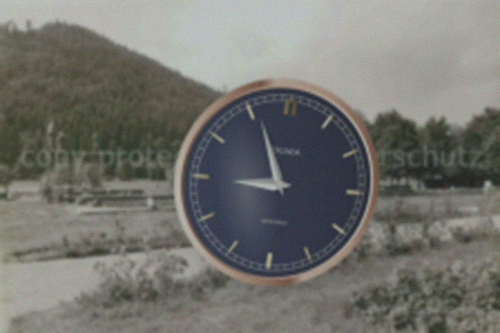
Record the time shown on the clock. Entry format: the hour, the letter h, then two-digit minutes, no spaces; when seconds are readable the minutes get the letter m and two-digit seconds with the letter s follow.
8h56
